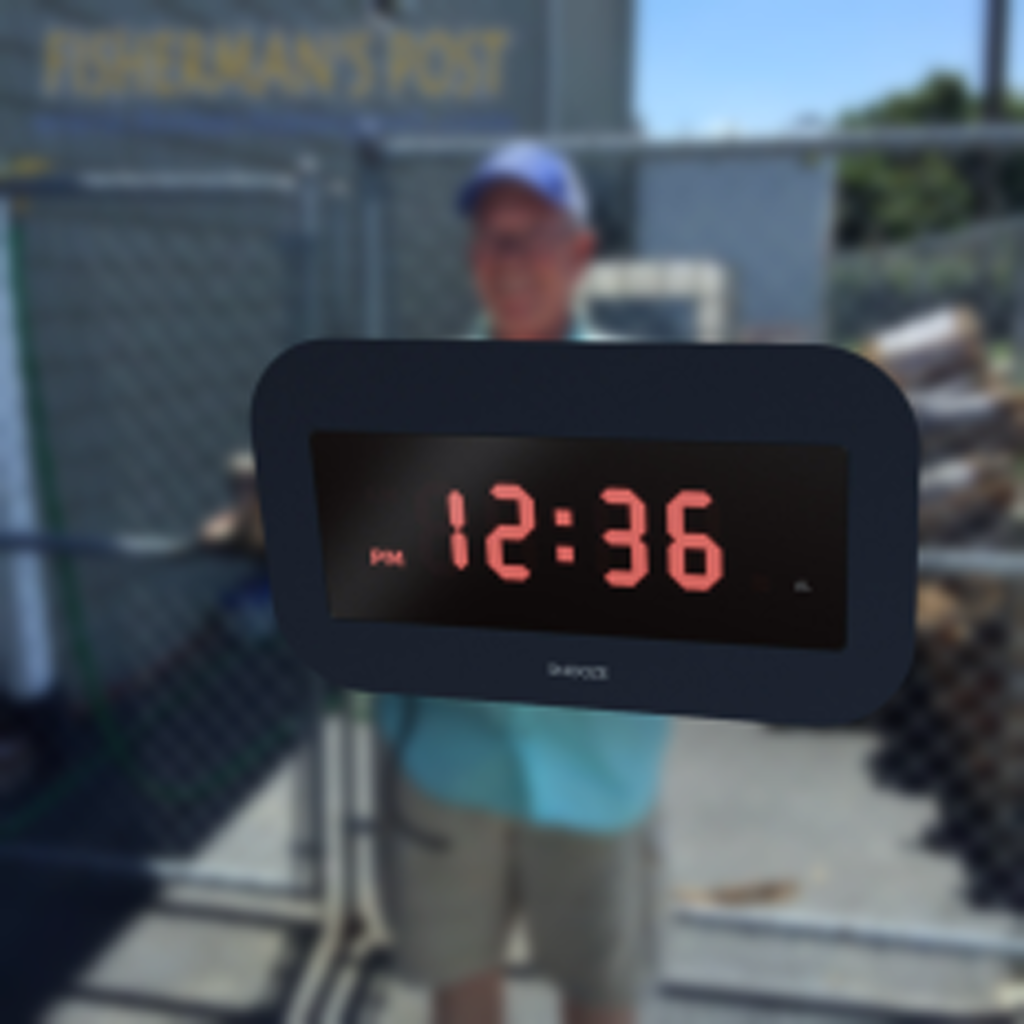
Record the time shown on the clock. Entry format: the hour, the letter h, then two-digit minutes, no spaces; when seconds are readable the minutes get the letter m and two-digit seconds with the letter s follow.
12h36
